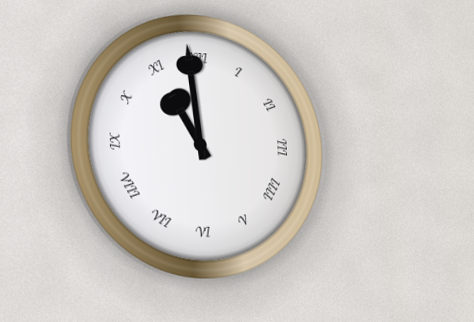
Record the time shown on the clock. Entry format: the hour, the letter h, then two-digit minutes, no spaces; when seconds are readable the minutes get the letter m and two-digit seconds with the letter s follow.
10h59
